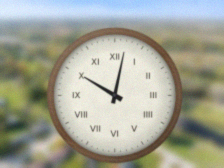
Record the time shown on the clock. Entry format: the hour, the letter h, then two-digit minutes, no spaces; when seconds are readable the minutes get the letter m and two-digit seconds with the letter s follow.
10h02
